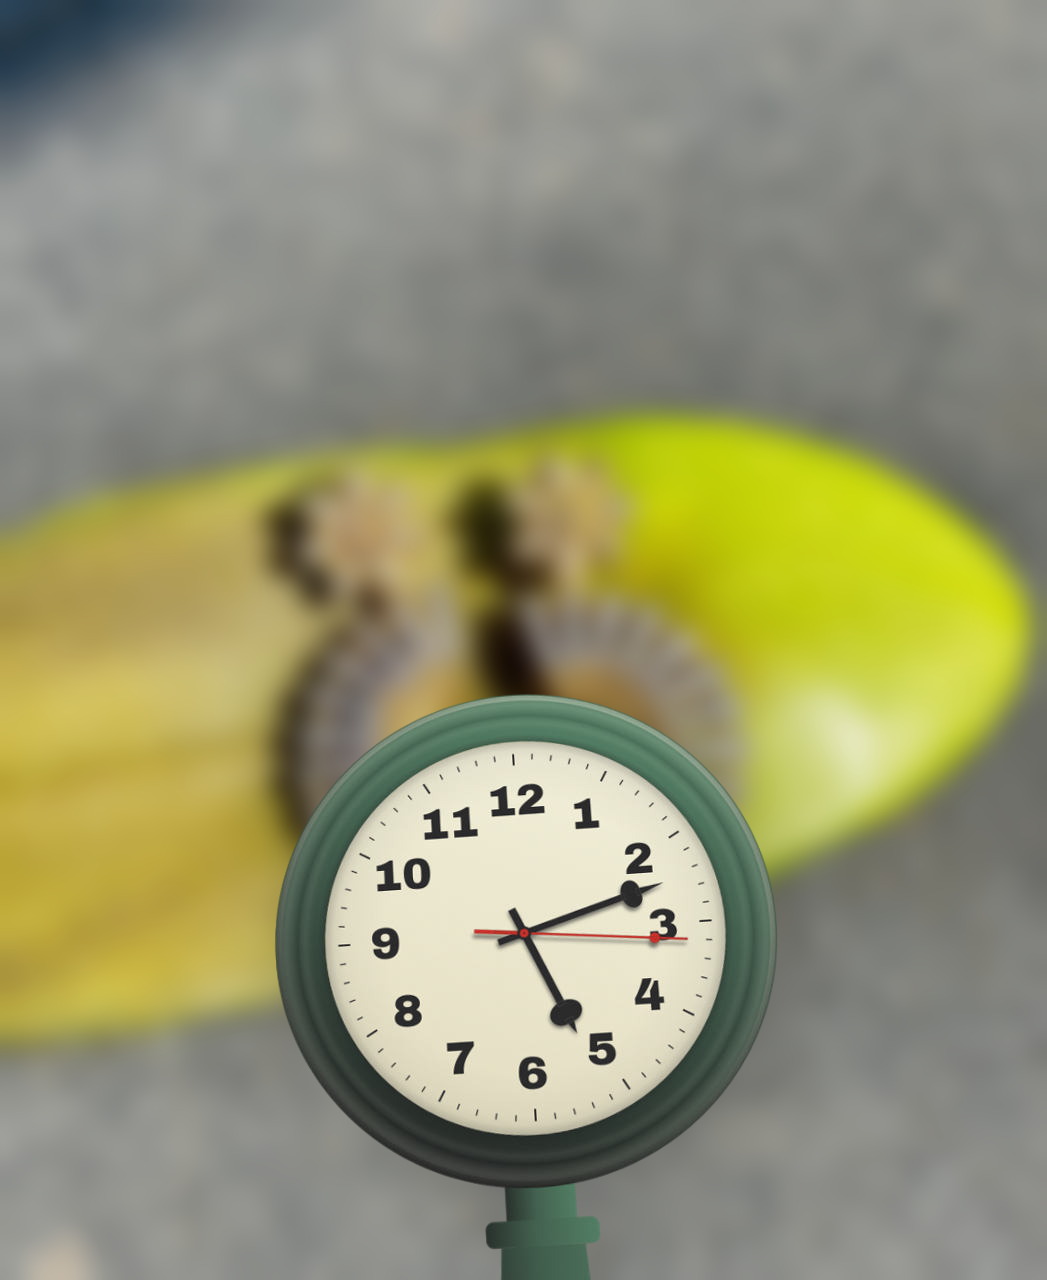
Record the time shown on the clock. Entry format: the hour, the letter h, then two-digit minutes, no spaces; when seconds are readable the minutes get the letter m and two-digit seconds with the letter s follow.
5h12m16s
